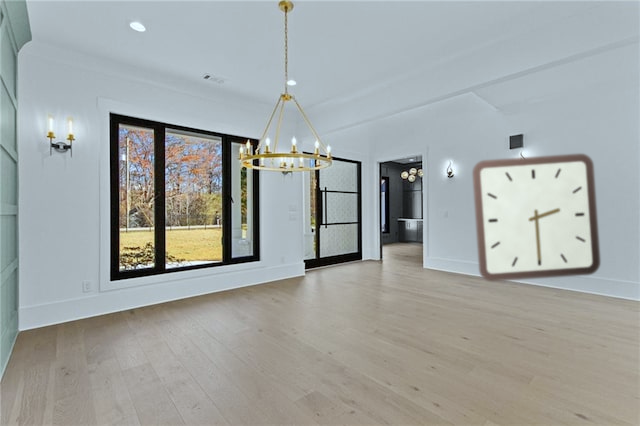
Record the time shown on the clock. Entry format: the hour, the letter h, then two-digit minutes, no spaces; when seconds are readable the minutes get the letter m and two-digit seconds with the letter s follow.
2h30
